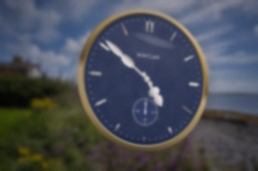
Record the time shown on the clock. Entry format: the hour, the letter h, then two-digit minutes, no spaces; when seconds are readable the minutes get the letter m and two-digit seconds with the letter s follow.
4h51
